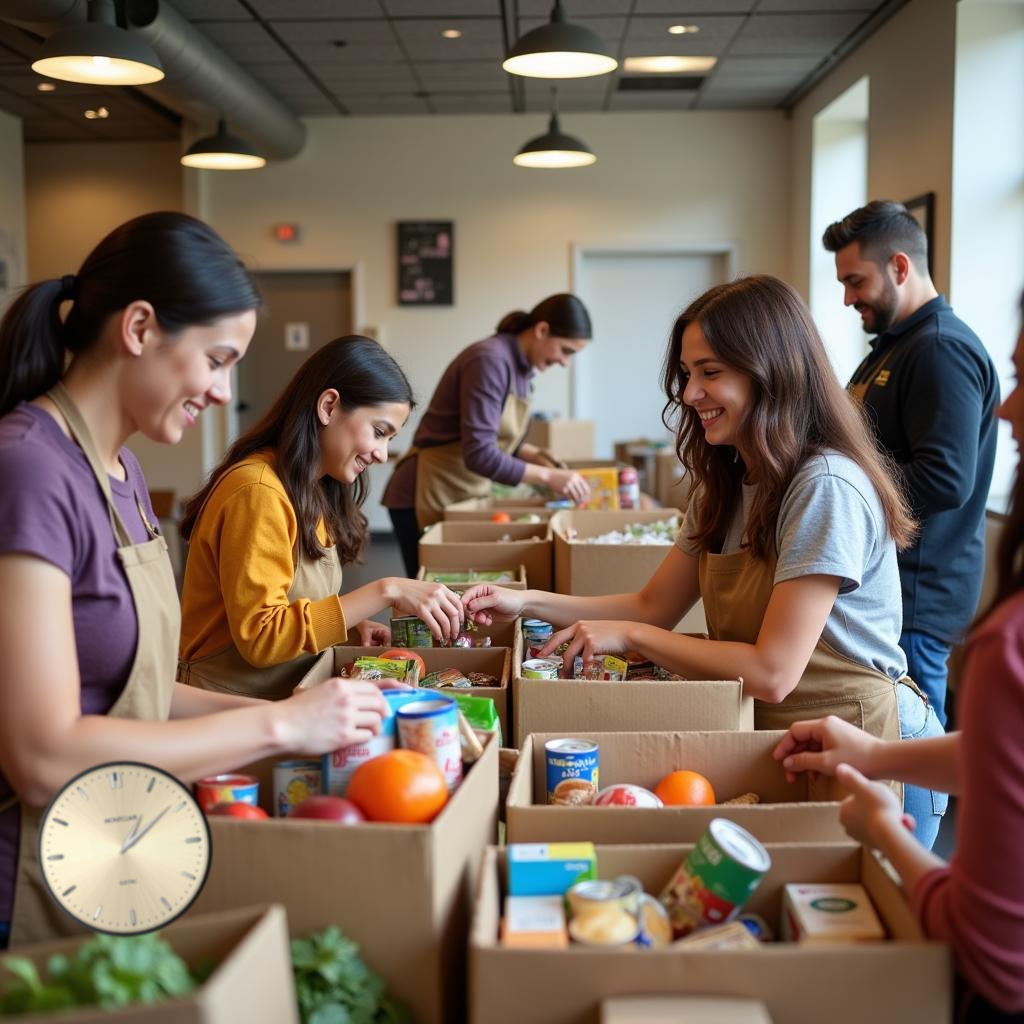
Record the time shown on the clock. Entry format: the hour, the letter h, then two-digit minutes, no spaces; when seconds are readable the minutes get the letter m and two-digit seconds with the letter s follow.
1h09
